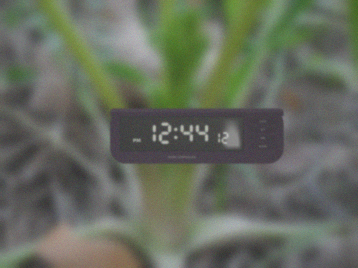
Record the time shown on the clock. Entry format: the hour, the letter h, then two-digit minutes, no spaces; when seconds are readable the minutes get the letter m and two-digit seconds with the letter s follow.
12h44m12s
